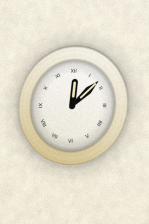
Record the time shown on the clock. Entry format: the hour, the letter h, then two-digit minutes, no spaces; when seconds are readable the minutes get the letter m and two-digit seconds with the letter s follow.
12h08
